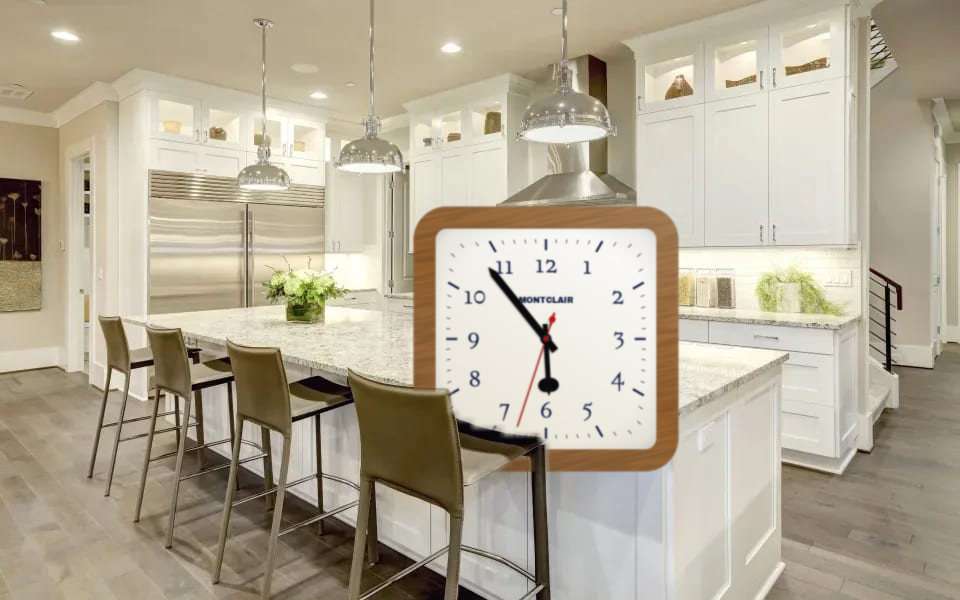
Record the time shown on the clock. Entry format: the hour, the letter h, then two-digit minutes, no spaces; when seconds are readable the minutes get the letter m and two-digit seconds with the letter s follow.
5h53m33s
